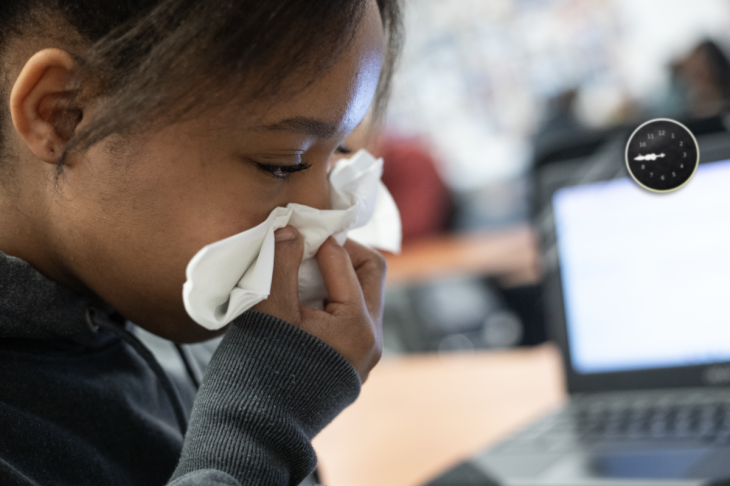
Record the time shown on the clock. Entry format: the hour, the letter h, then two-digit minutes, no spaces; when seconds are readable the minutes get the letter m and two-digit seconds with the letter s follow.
8h44
